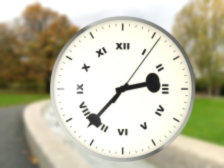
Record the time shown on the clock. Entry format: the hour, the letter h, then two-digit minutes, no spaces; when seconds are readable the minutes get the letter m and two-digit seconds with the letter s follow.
2h37m06s
